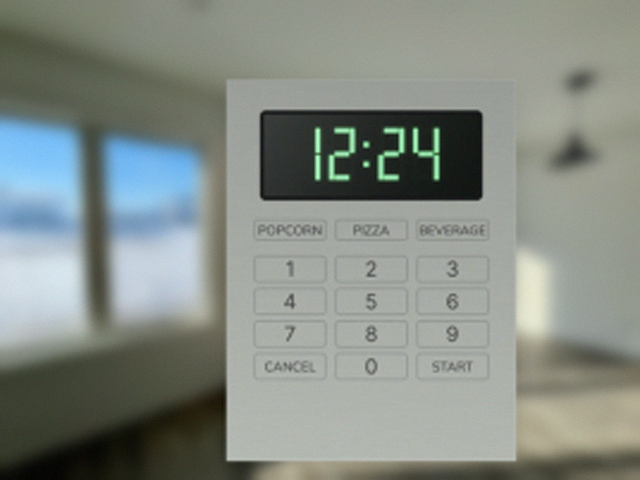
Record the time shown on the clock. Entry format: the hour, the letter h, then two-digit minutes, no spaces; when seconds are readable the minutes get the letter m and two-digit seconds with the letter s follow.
12h24
